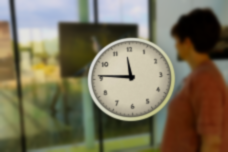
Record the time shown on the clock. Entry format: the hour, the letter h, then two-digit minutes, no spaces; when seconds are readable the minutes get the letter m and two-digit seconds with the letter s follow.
11h46
